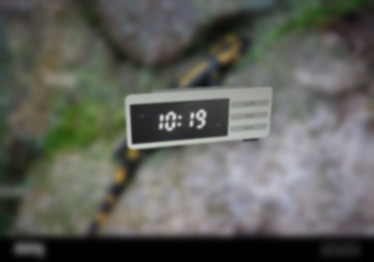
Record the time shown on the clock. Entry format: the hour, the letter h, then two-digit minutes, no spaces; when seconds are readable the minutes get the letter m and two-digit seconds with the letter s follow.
10h19
